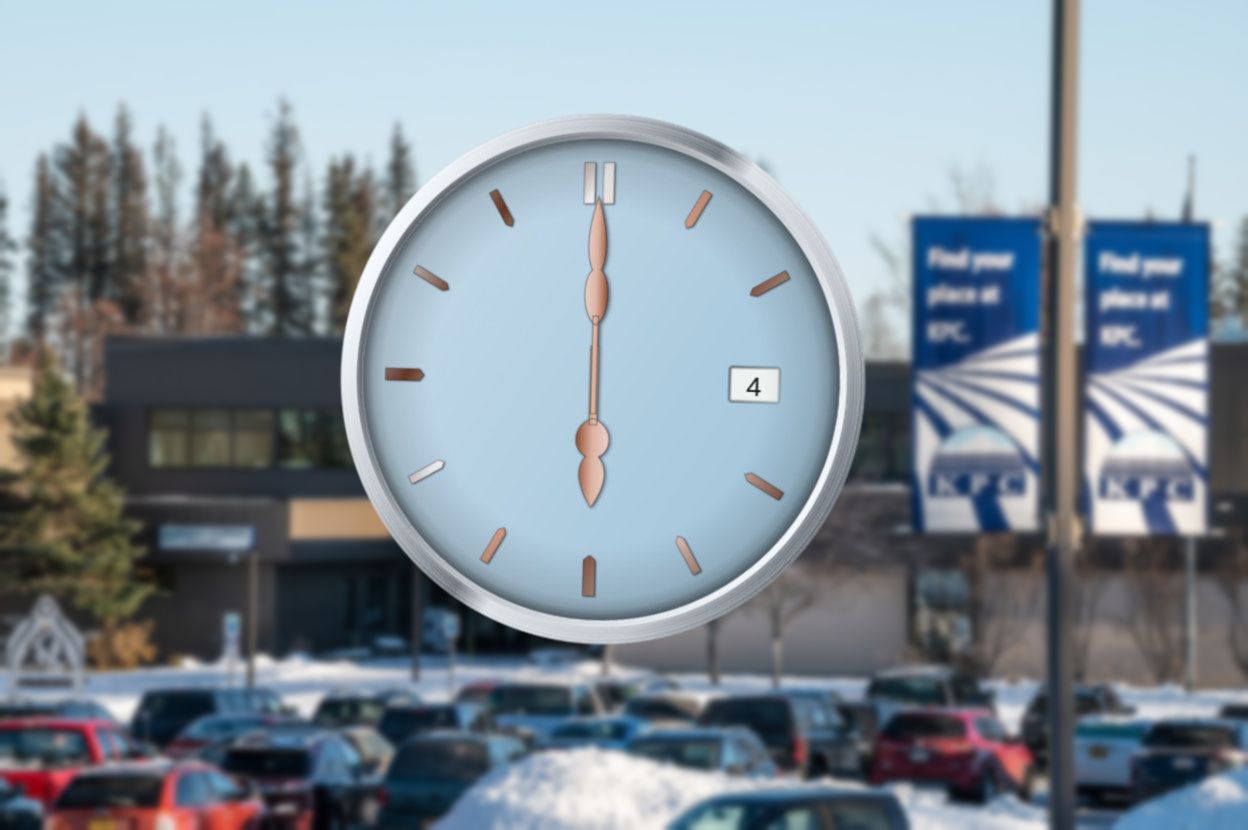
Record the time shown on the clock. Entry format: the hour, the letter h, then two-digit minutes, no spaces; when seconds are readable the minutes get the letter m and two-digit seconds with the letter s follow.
6h00
